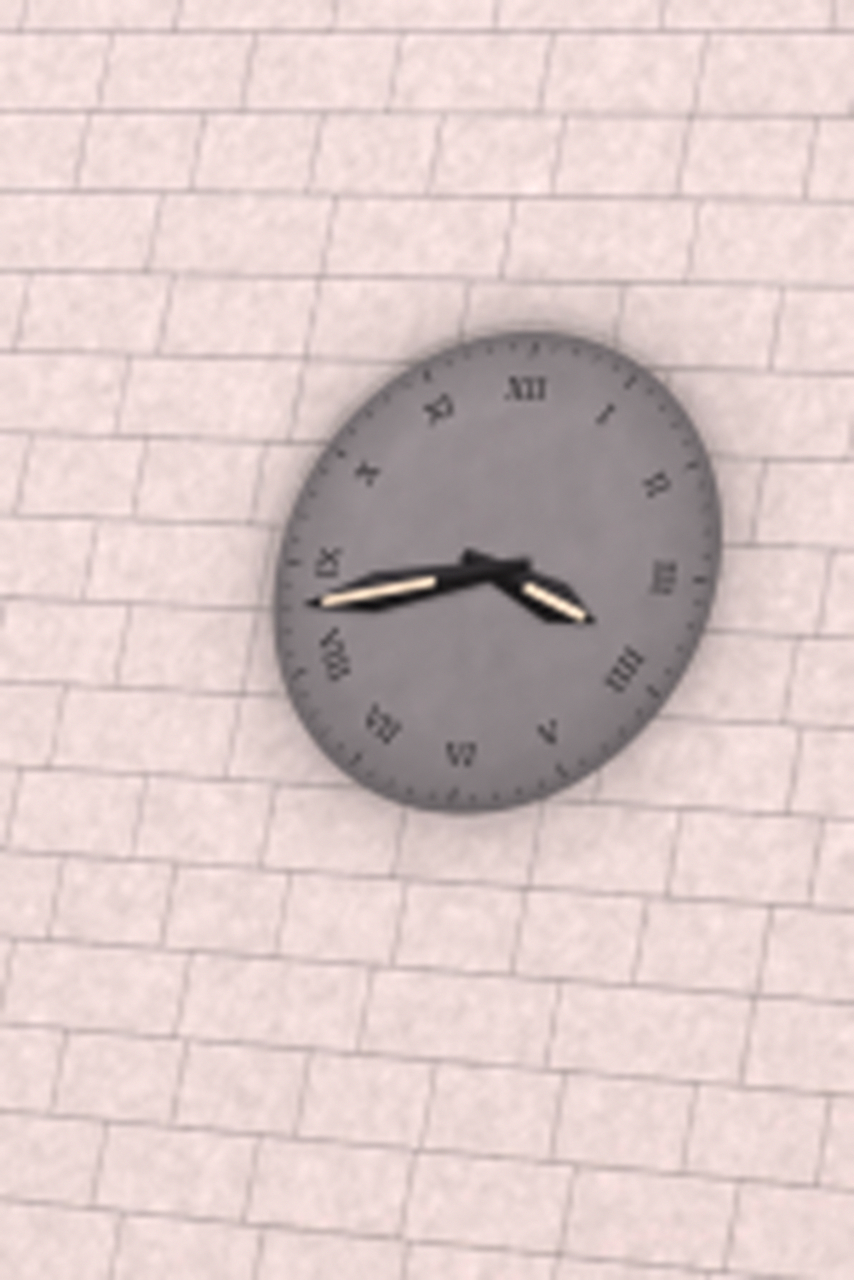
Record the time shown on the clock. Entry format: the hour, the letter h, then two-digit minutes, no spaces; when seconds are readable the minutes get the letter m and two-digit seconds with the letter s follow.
3h43
